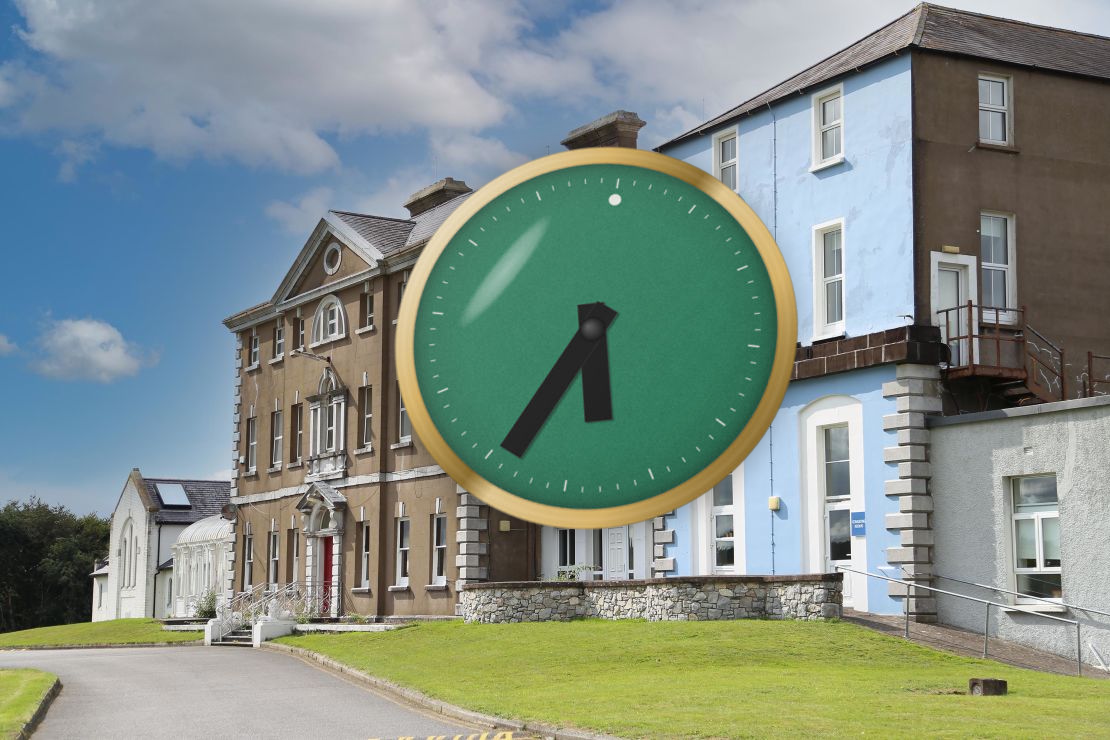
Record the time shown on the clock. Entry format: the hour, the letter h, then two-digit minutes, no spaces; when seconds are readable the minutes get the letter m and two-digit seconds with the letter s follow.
5h34
